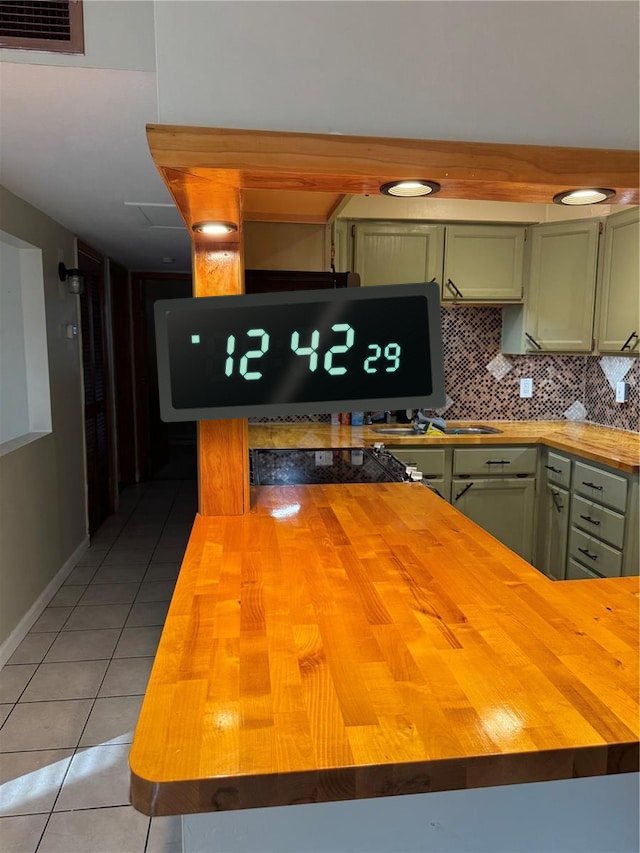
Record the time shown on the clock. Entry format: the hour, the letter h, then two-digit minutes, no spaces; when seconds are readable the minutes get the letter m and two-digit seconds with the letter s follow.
12h42m29s
